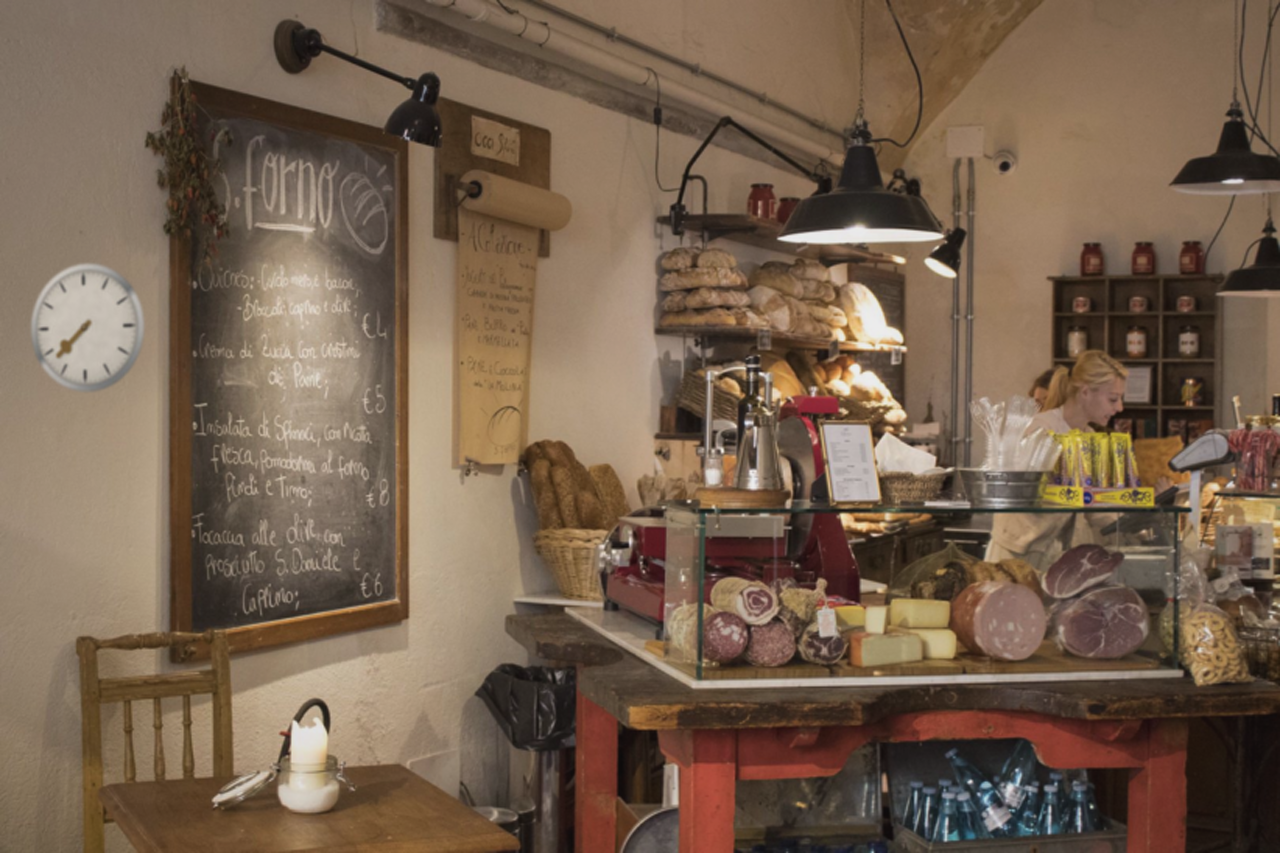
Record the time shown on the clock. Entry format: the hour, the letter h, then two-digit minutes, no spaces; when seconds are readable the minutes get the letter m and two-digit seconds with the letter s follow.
7h38
